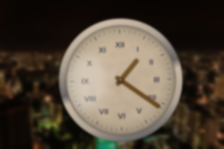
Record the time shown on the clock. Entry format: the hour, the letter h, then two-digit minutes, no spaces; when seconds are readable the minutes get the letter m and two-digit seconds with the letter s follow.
1h21
